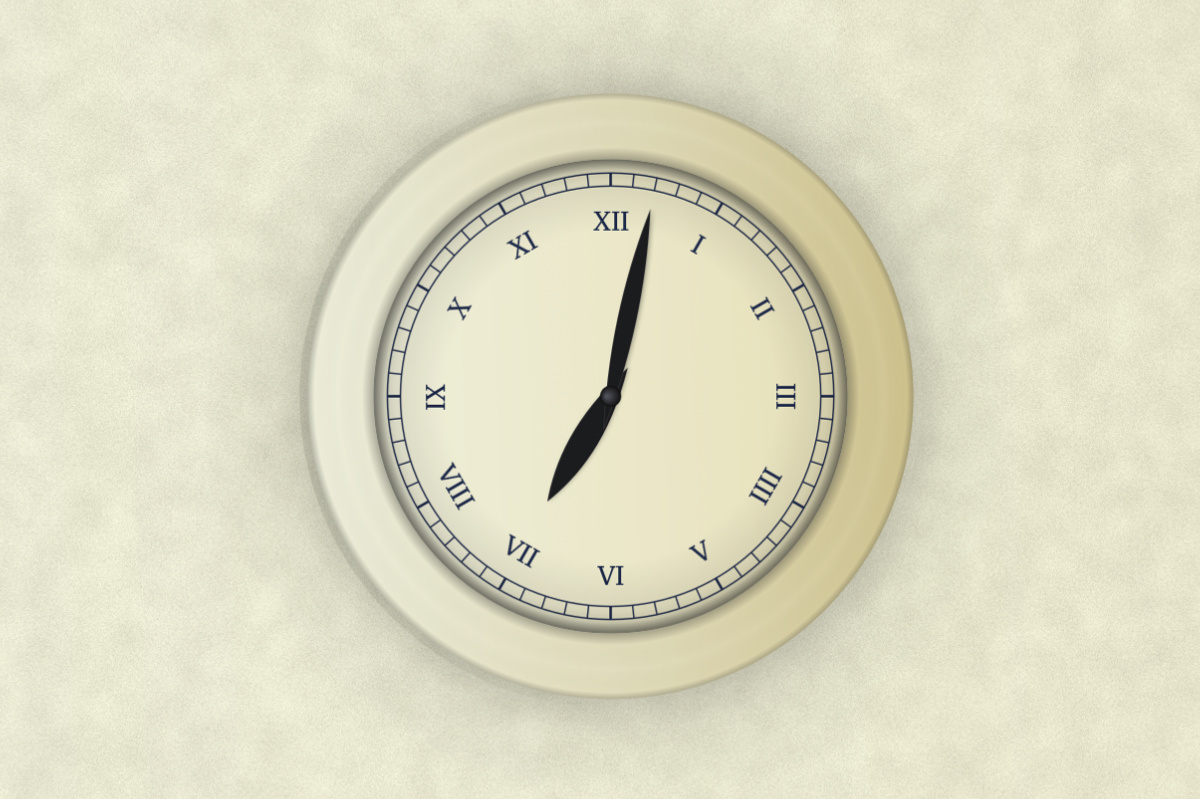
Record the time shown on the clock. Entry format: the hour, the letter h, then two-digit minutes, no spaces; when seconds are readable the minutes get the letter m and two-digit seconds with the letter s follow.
7h02
